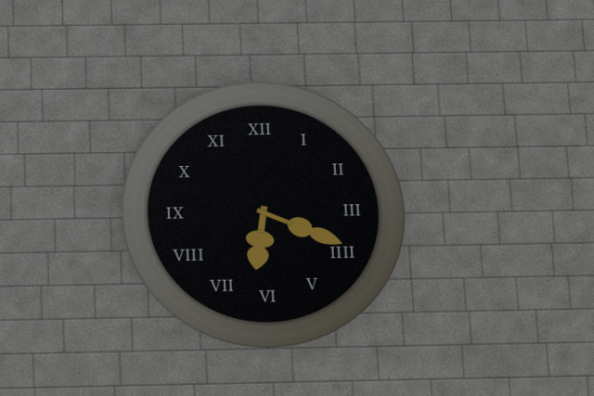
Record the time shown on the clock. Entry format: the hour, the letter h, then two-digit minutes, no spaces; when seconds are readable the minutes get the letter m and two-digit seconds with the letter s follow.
6h19
